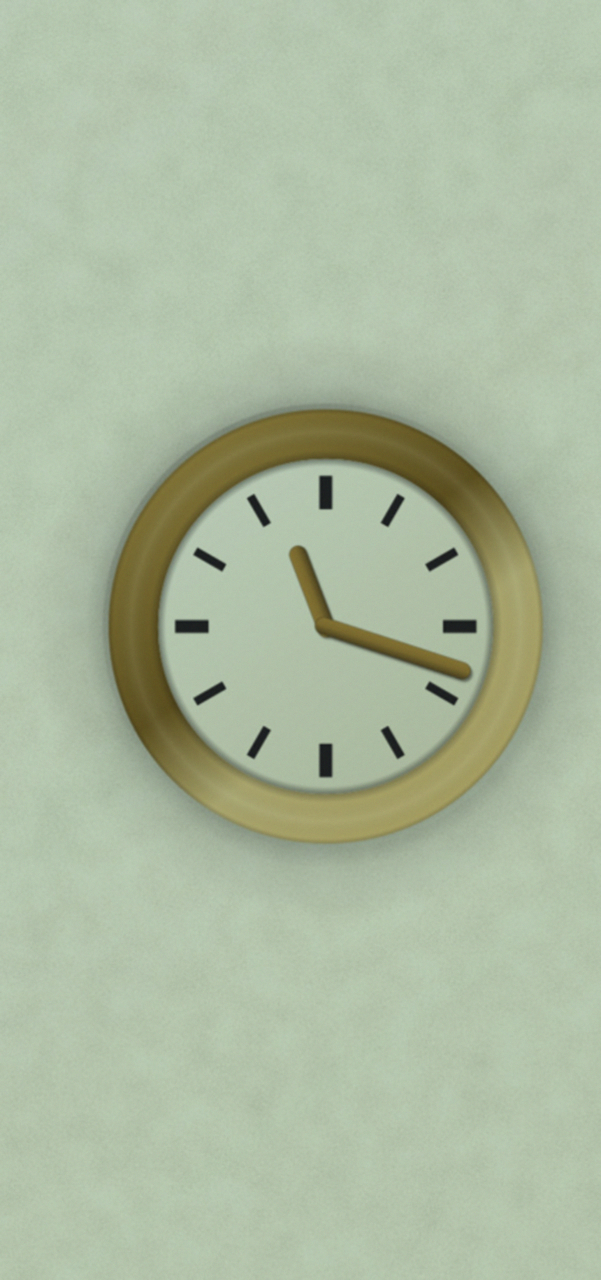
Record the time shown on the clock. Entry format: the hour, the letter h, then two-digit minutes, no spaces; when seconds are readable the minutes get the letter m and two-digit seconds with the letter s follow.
11h18
